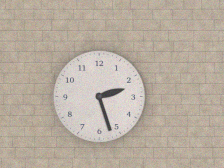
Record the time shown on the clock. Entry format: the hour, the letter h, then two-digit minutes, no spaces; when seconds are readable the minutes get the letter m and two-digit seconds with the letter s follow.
2h27
